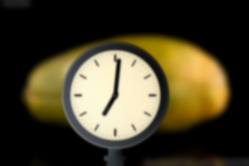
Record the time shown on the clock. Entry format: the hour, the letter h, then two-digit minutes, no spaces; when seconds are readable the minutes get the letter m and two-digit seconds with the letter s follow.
7h01
